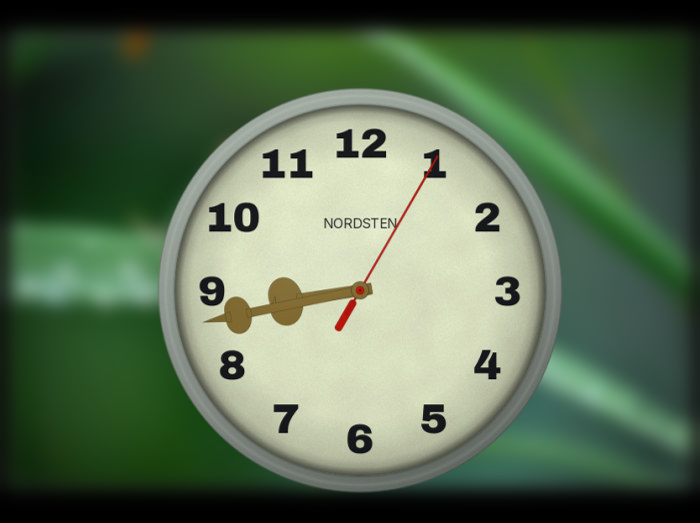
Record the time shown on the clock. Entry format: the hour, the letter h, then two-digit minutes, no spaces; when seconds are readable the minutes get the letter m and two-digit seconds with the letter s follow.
8h43m05s
